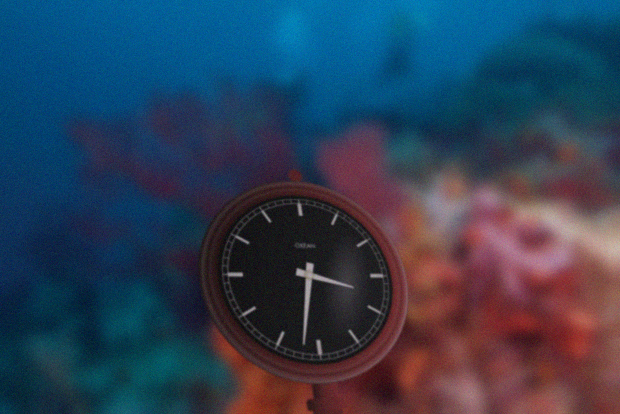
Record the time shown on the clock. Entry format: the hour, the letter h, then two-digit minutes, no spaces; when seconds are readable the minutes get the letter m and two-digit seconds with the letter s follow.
3h32
